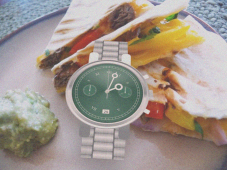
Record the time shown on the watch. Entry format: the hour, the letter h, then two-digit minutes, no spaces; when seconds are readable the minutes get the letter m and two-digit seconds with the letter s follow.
2h03
